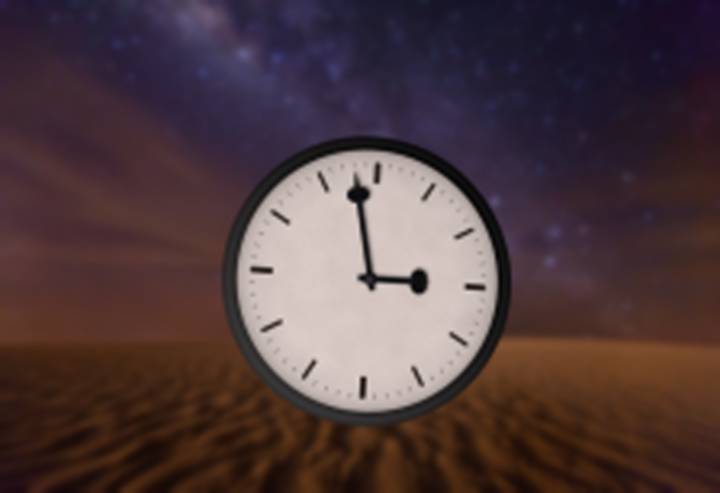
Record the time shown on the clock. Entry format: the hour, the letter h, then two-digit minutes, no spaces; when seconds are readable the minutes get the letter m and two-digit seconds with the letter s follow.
2h58
